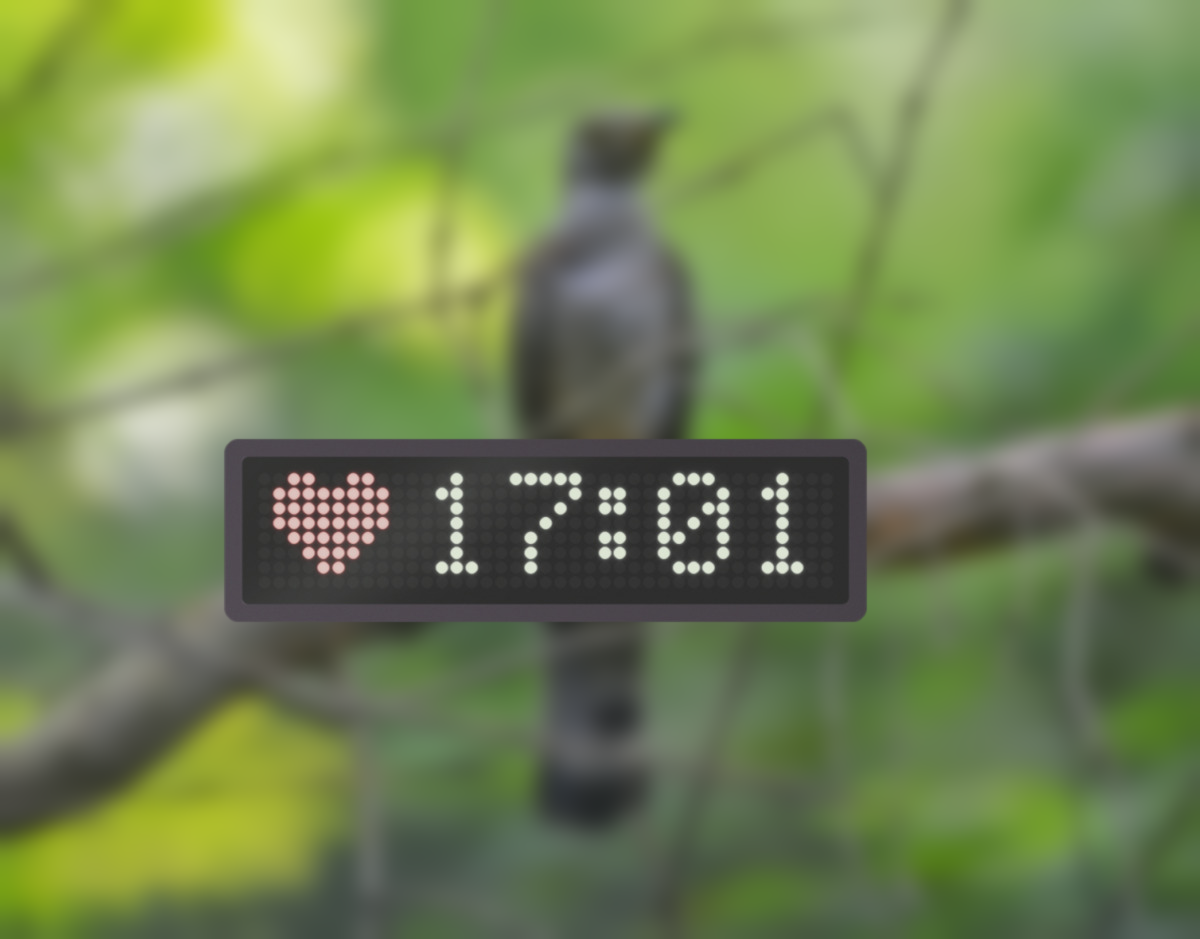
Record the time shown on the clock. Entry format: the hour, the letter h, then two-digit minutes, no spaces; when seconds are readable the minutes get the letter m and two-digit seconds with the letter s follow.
17h01
